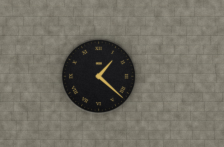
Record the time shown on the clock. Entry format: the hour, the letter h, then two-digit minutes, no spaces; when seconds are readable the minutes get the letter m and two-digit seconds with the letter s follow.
1h22
